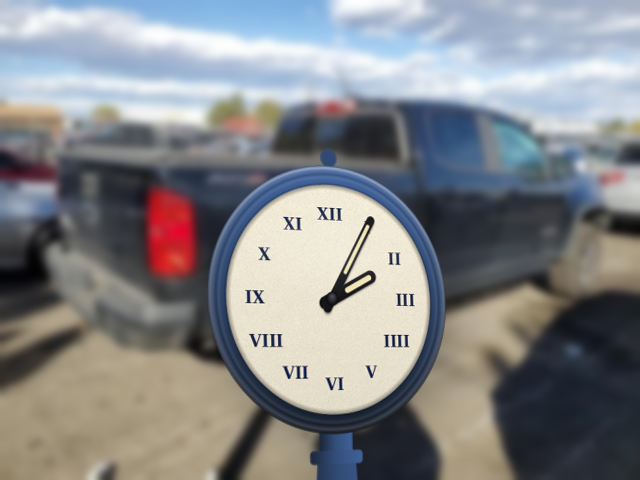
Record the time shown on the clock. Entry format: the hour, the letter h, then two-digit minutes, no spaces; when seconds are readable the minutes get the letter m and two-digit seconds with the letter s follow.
2h05
